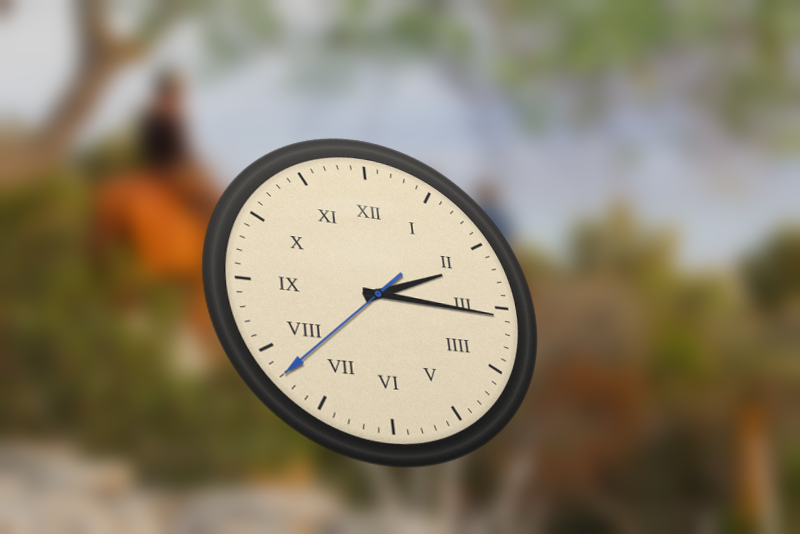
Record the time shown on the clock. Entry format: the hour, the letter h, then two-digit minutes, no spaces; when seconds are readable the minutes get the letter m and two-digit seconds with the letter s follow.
2h15m38s
